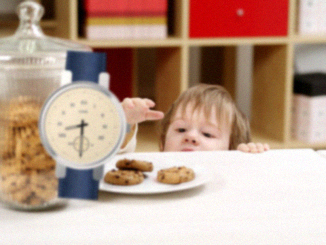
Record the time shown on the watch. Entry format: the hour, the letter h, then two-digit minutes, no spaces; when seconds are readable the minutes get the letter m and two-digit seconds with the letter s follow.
8h30
